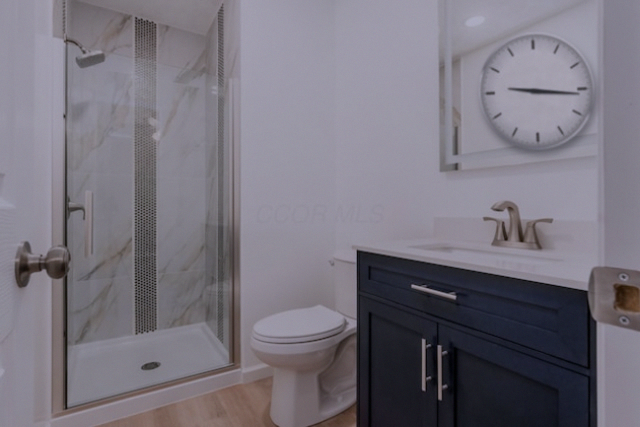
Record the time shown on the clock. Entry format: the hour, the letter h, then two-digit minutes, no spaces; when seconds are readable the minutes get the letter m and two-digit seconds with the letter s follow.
9h16
